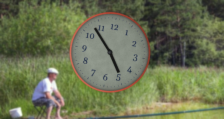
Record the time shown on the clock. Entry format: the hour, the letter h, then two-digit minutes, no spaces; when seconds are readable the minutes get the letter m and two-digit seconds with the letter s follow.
4h53
